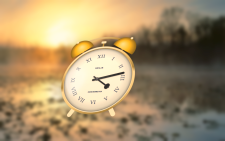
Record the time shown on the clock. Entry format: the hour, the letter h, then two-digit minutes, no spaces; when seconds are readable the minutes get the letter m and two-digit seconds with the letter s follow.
4h13
